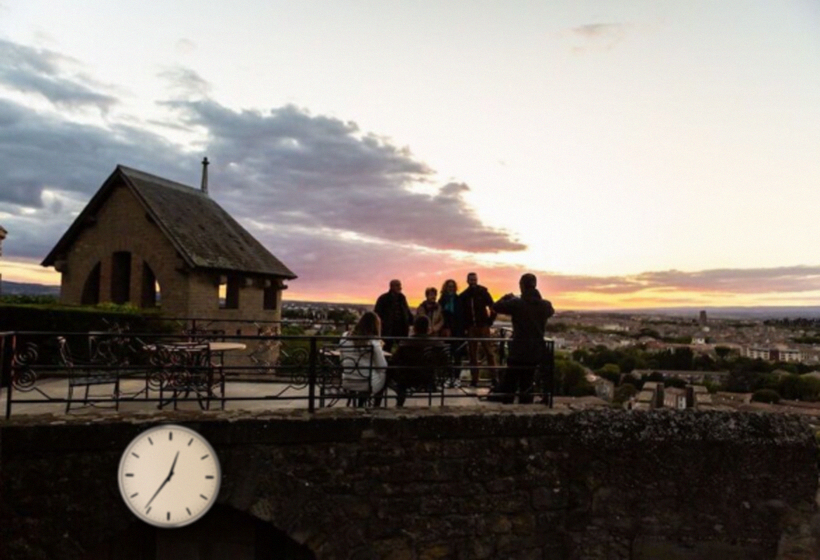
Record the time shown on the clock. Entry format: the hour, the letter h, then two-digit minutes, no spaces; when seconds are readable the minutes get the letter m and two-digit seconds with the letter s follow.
12h36
